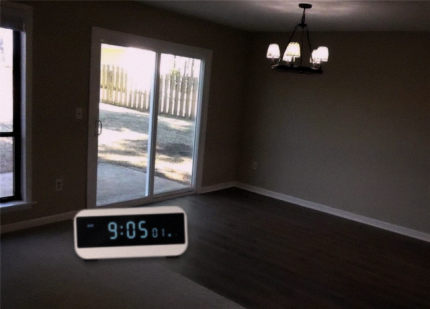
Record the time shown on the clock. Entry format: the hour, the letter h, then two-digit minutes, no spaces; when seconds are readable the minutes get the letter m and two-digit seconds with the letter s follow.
9h05
